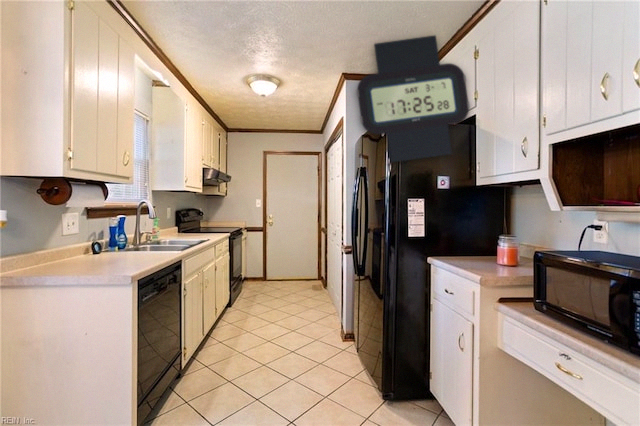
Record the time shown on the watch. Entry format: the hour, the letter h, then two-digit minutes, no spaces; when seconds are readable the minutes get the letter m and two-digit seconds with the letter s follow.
17h25
